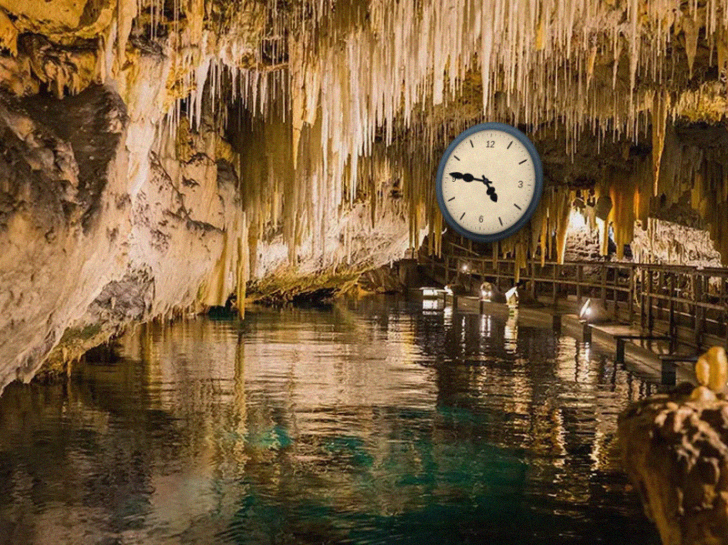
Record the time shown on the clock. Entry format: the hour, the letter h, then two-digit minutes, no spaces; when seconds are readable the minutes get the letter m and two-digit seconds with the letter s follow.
4h46
